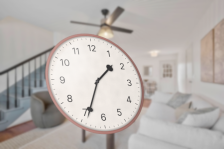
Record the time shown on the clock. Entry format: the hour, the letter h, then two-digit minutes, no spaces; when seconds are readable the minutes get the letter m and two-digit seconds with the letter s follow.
1h34
